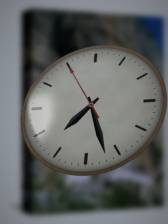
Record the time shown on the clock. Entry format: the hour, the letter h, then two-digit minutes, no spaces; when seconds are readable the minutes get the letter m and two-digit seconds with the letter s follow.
7h26m55s
